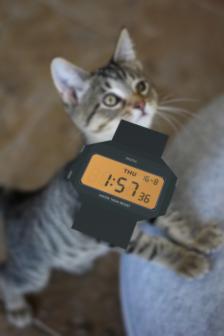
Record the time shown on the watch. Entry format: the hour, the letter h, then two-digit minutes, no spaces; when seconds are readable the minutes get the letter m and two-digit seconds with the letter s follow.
1h57
